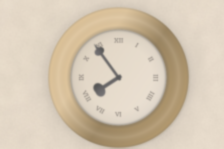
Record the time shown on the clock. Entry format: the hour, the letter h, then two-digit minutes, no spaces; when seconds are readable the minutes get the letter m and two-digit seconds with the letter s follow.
7h54
